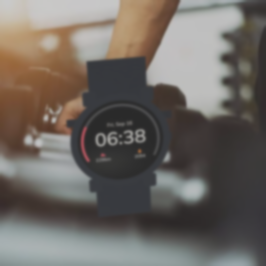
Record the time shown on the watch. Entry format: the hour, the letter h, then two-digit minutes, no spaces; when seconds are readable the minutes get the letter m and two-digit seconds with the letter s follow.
6h38
